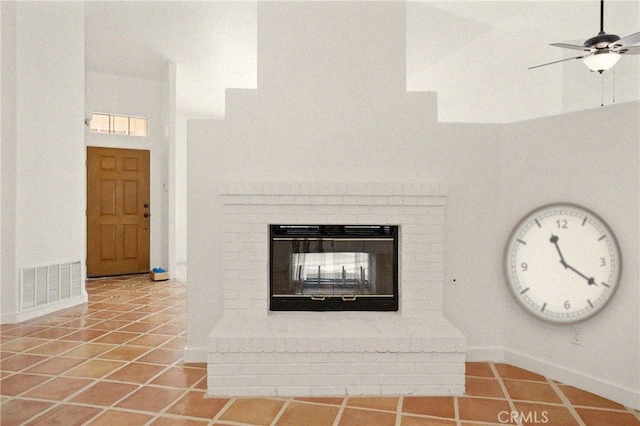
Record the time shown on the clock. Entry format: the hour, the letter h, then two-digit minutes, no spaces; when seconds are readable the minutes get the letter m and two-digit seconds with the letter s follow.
11h21
